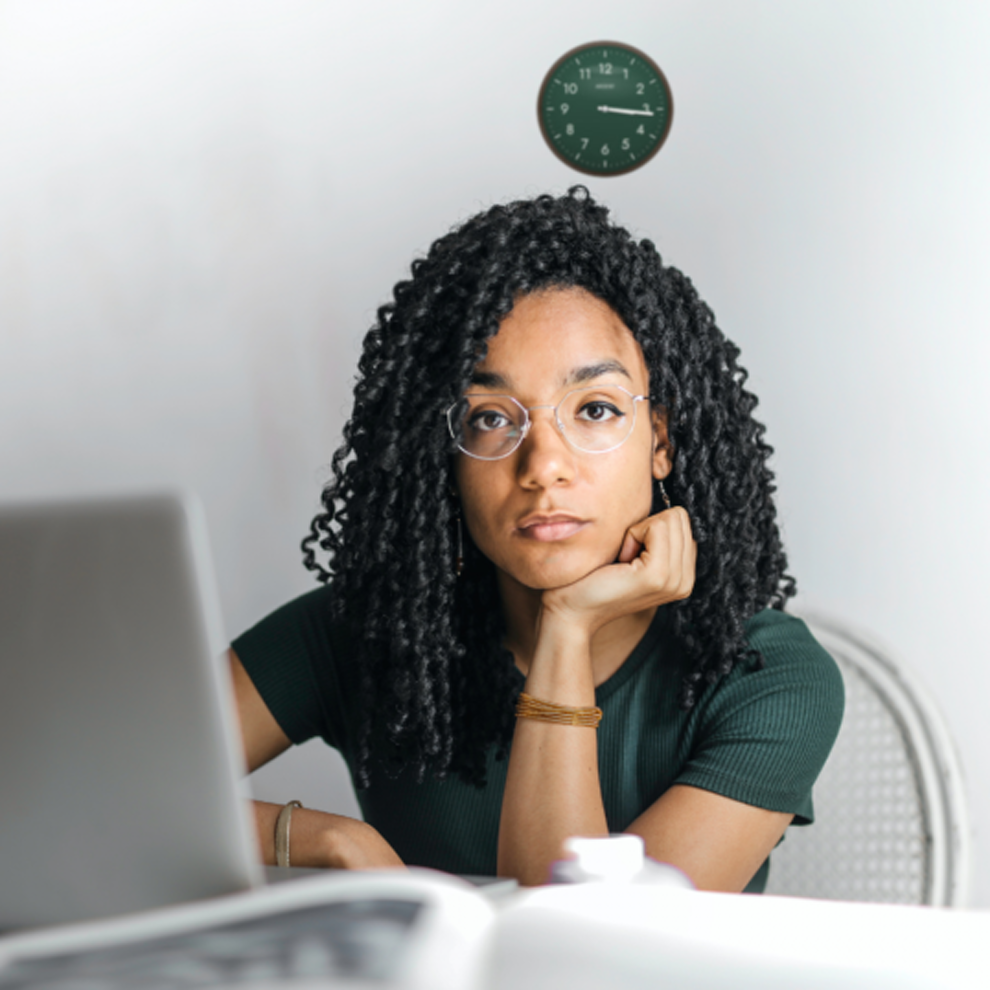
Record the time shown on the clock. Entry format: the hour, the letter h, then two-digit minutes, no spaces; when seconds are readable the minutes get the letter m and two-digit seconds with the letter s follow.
3h16
